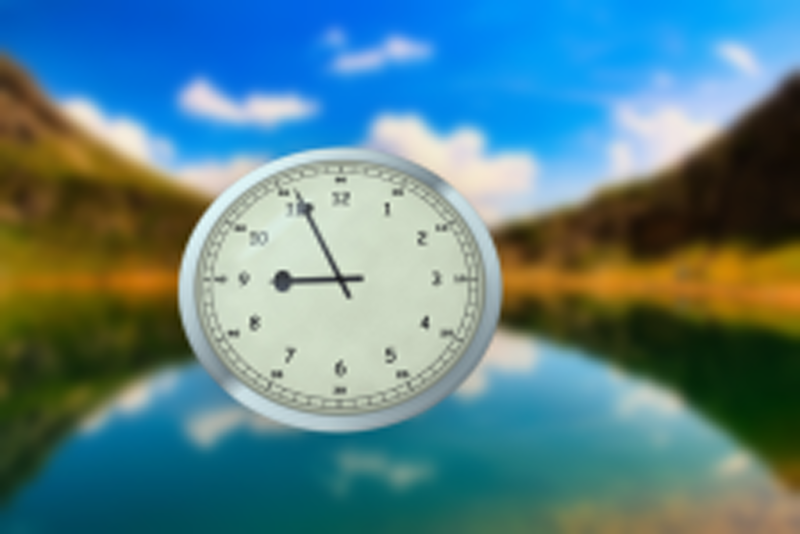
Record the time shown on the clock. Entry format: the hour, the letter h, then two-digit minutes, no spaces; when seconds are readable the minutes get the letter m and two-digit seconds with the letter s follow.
8h56
